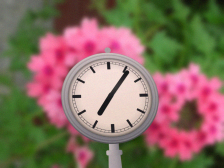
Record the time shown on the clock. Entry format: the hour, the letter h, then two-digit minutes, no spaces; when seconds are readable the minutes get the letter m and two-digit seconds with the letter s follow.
7h06
